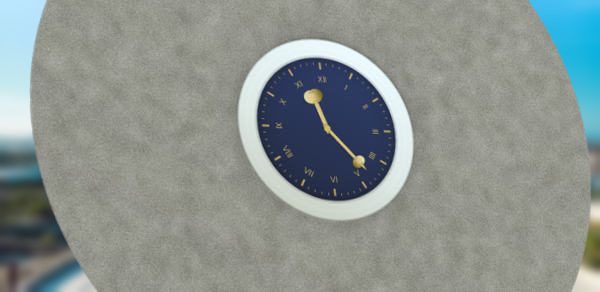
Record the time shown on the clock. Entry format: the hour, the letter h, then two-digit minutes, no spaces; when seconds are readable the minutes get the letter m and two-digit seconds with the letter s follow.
11h23
